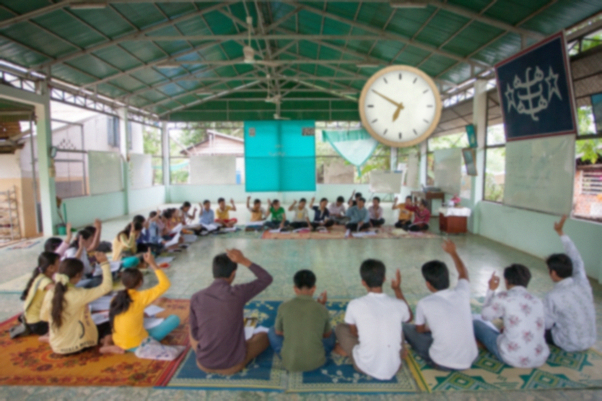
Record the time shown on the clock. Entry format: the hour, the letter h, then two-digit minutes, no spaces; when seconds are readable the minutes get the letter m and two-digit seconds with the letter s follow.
6h50
